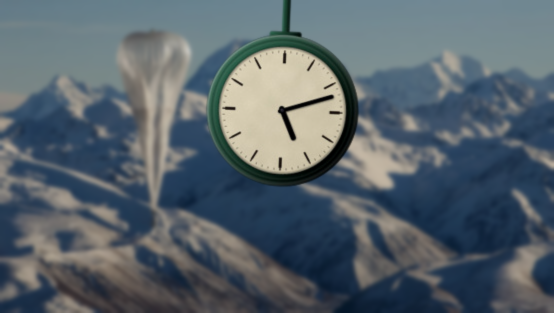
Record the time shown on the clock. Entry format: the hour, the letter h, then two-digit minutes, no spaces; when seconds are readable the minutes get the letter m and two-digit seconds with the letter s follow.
5h12
